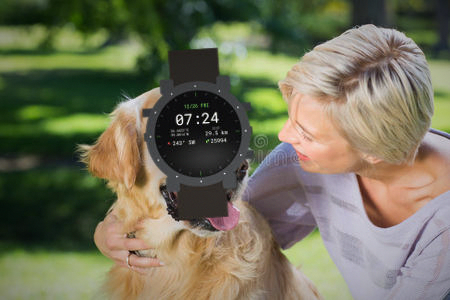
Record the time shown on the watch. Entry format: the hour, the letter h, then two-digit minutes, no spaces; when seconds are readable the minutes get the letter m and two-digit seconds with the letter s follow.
7h24
